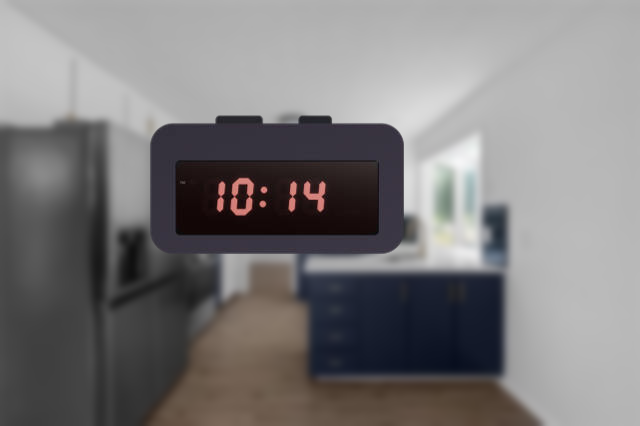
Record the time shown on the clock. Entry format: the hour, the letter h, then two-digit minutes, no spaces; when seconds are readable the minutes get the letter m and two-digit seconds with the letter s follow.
10h14
